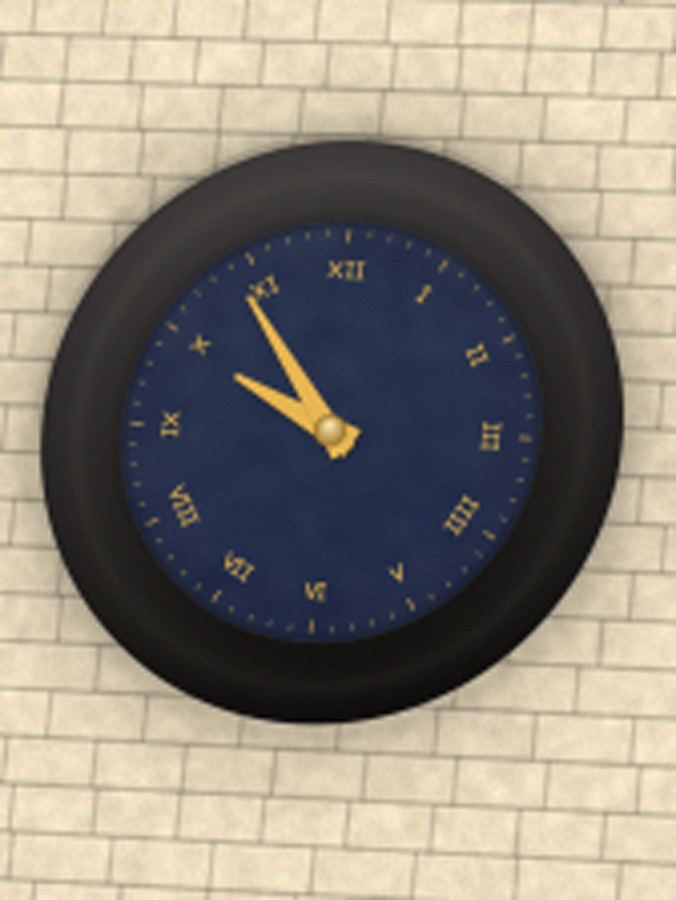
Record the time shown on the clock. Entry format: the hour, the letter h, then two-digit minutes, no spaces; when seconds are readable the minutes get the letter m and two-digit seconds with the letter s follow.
9h54
